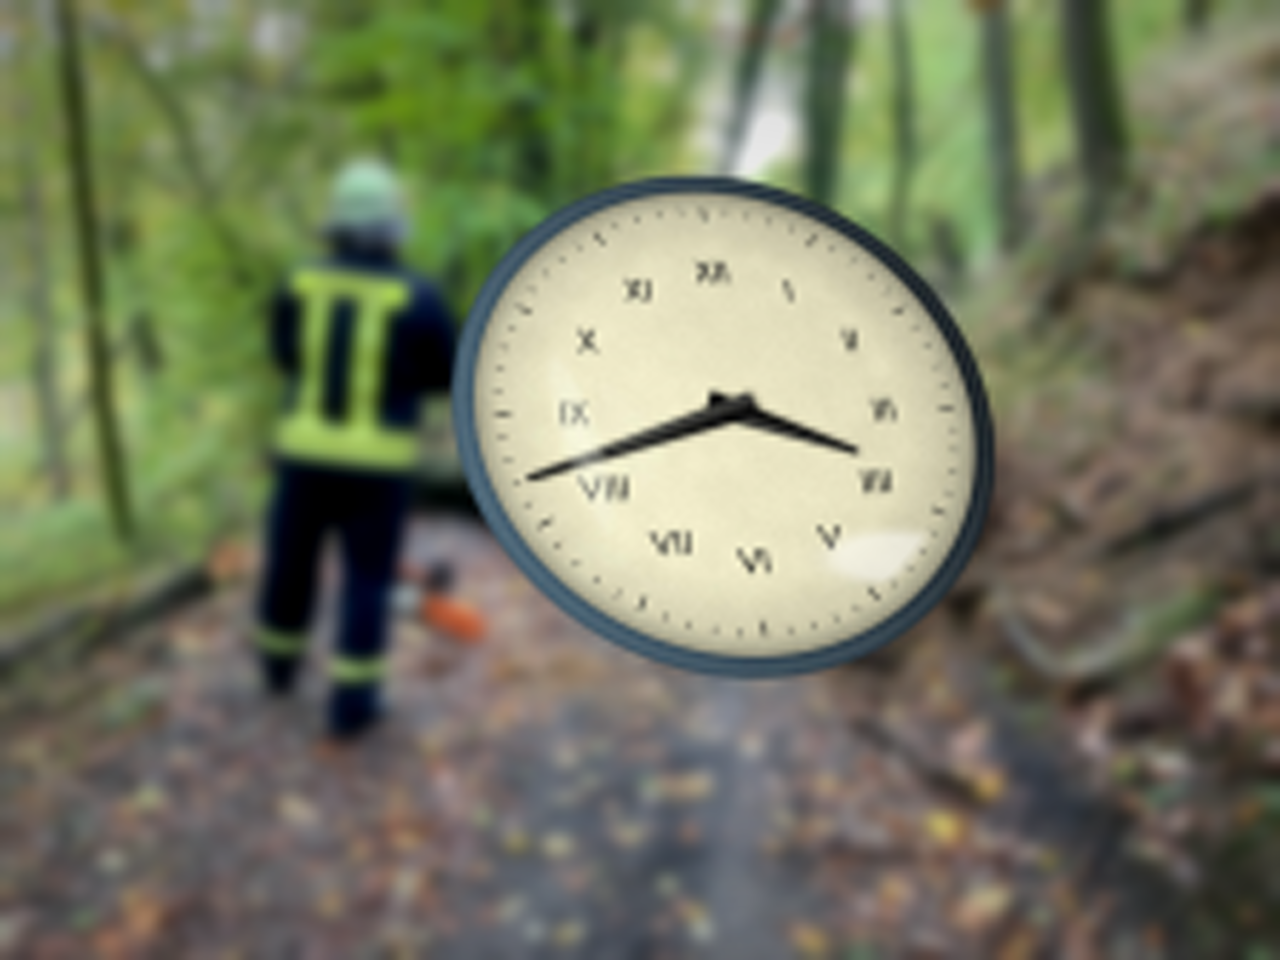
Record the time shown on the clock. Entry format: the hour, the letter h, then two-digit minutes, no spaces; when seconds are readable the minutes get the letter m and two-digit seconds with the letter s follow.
3h42
